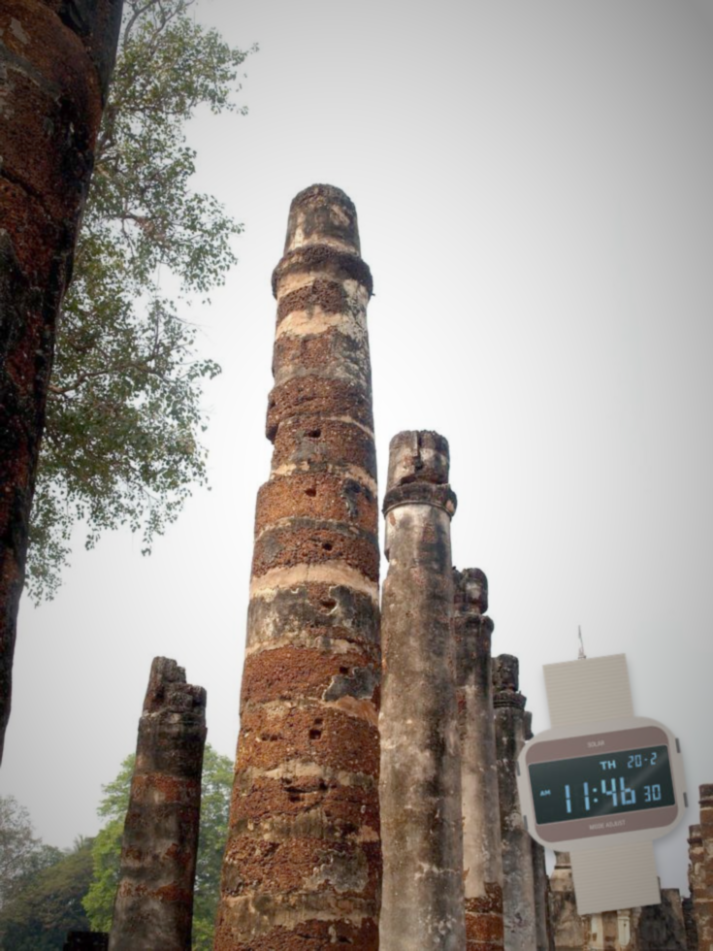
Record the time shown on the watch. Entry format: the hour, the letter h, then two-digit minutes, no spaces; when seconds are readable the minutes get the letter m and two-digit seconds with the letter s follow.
11h46m30s
